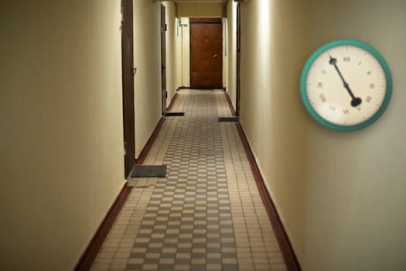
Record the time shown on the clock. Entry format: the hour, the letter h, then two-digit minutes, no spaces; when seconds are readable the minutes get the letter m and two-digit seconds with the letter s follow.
4h55
